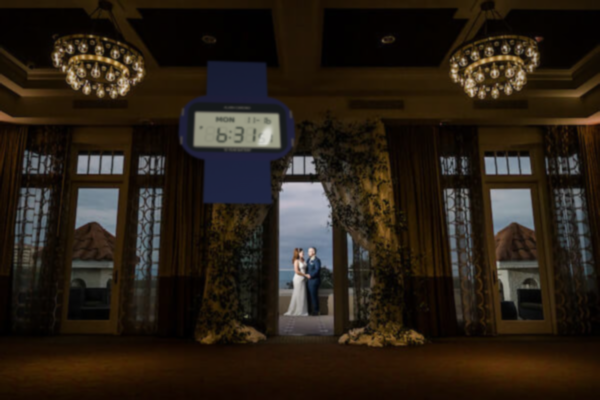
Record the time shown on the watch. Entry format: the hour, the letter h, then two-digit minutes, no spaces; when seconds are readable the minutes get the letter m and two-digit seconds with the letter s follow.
6h31
